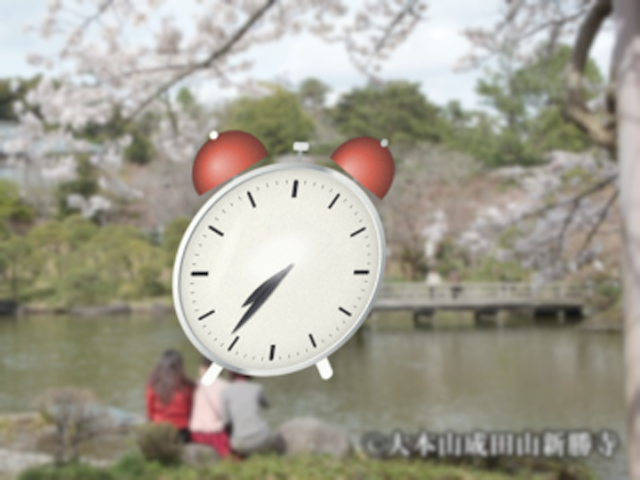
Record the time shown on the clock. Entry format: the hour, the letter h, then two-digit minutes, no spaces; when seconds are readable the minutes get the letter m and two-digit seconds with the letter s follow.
7h36
